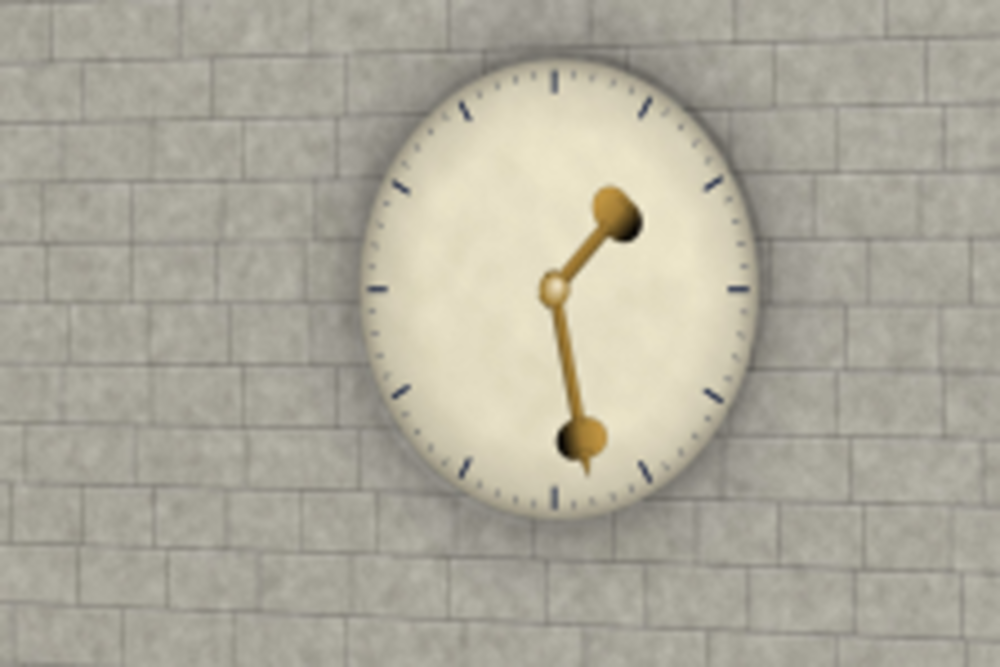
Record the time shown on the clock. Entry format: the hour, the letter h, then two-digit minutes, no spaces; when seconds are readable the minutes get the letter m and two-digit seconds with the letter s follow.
1h28
